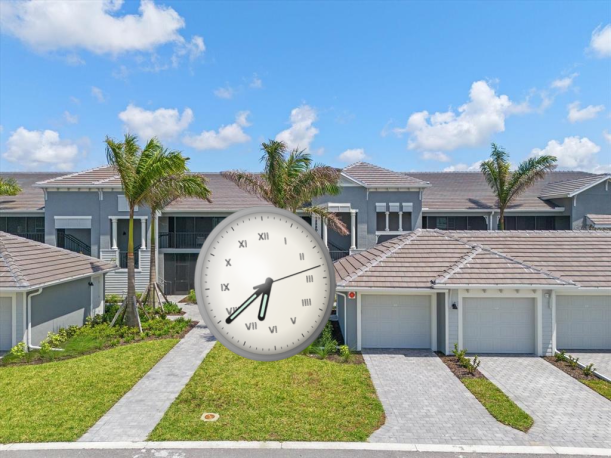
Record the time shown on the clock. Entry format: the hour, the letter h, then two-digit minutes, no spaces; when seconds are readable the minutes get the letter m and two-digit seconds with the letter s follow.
6h39m13s
